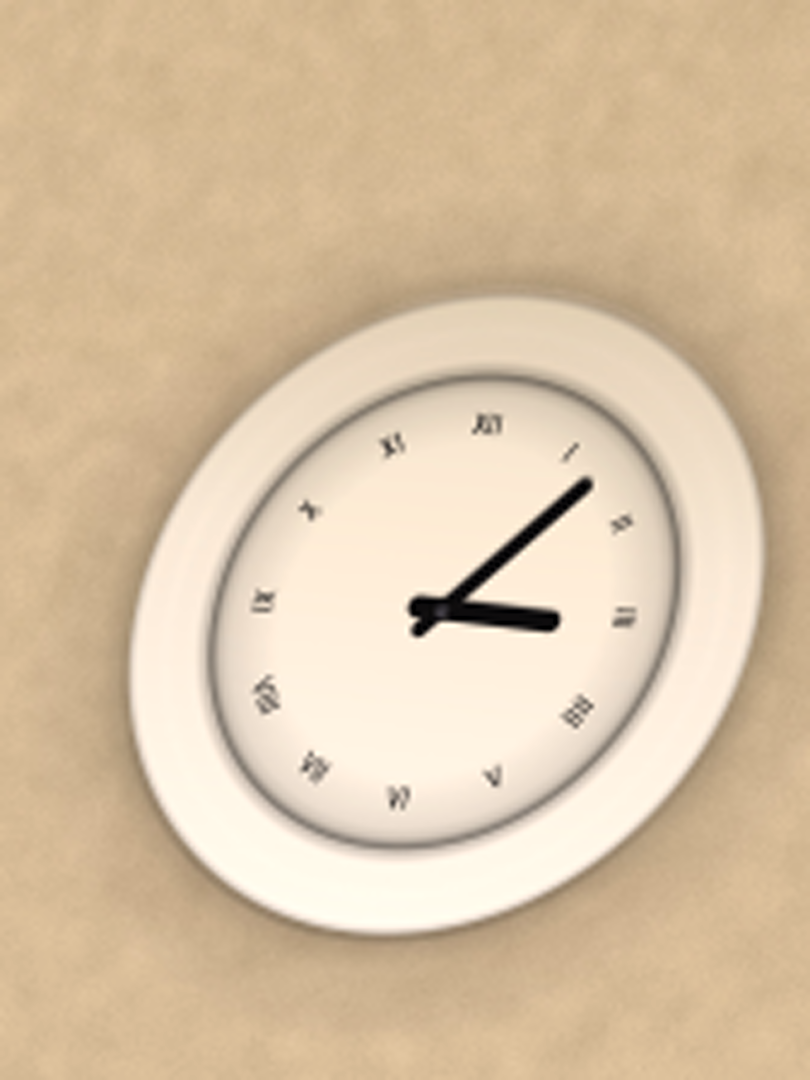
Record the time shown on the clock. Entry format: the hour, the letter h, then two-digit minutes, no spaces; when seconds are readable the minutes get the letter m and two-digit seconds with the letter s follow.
3h07
